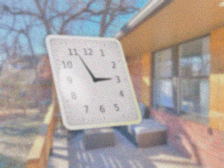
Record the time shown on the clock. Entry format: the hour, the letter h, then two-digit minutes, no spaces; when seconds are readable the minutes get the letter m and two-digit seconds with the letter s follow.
2h56
